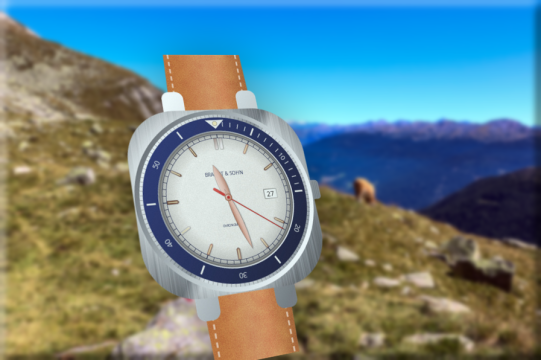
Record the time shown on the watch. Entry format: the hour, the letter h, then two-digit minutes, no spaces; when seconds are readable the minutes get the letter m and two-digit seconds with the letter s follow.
11h27m21s
